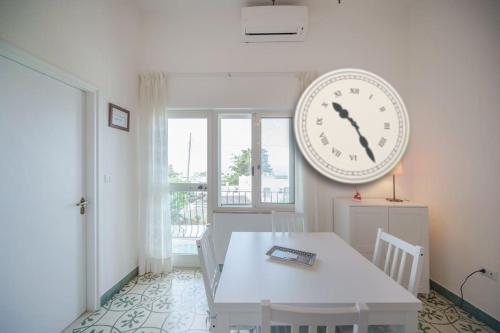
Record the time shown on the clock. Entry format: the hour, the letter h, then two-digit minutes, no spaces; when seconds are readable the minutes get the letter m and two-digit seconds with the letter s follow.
10h25
